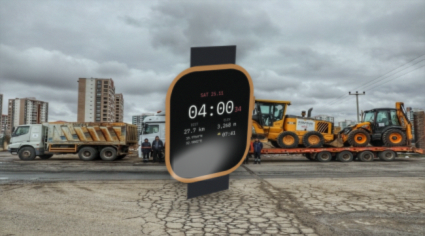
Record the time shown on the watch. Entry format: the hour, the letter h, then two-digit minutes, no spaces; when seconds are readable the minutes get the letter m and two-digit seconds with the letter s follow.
4h00
